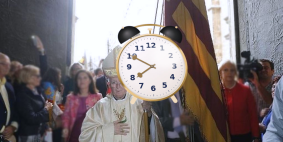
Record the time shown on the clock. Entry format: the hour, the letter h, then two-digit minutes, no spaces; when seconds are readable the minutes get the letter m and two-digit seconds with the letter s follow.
7h50
